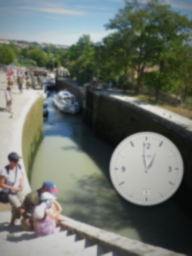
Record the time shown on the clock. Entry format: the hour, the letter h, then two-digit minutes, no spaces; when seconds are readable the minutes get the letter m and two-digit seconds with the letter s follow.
12h59
